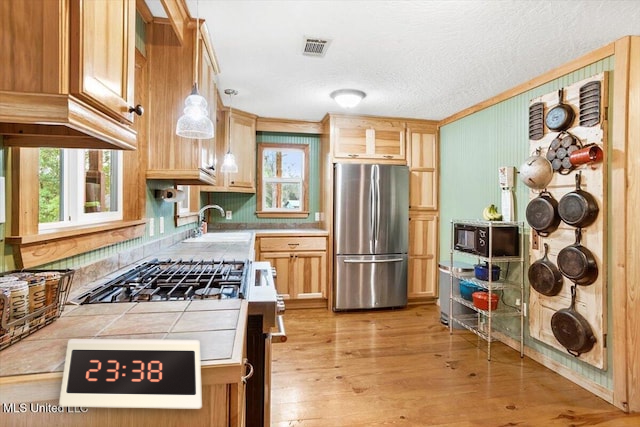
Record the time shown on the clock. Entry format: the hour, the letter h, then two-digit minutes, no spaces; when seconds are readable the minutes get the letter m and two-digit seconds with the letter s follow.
23h38
